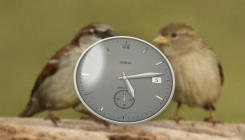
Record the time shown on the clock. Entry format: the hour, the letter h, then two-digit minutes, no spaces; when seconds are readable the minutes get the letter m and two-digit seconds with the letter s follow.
5h13
